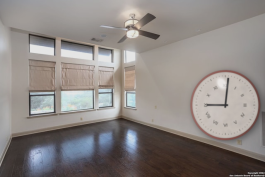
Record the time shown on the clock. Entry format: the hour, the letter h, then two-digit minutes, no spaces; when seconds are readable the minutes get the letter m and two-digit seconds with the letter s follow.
9h01
